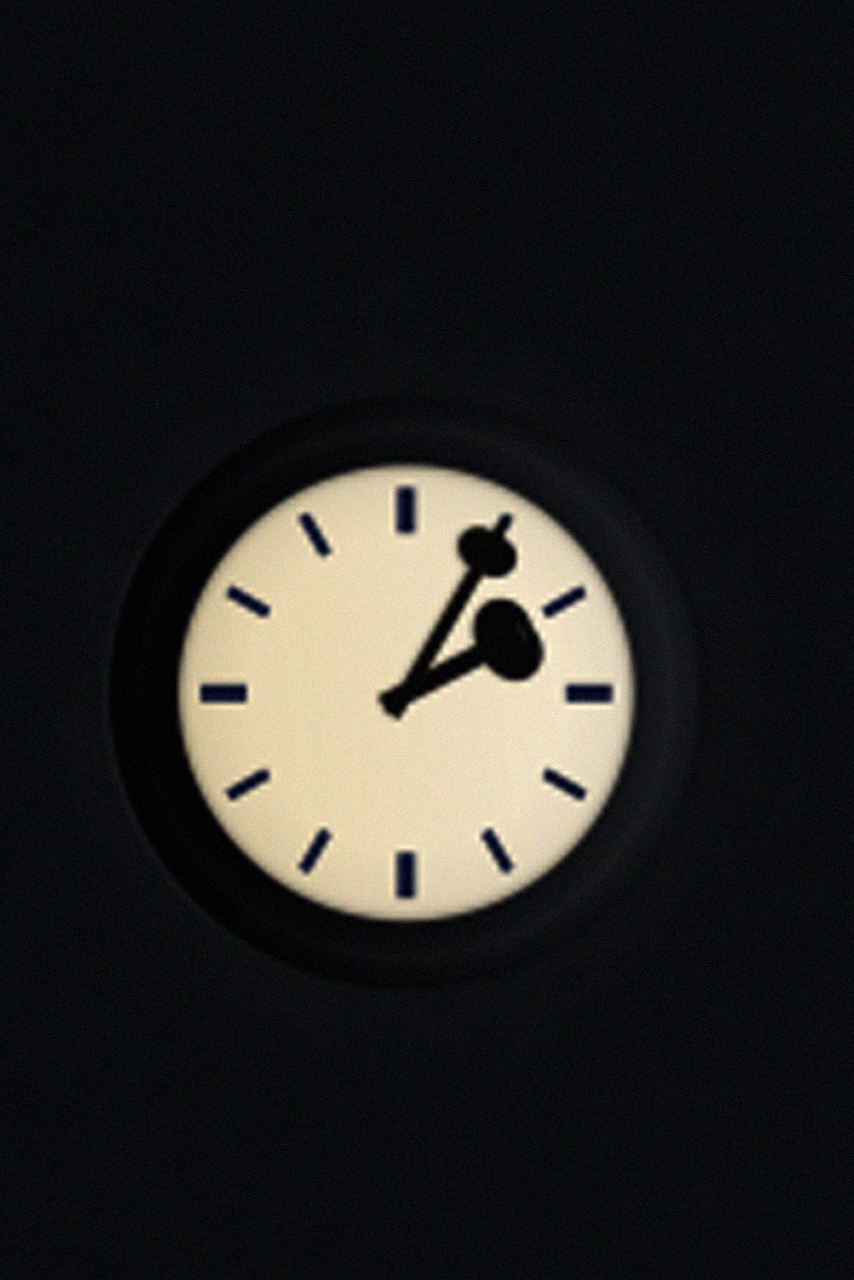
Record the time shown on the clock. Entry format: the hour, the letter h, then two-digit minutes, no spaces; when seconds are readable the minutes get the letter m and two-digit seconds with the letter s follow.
2h05
